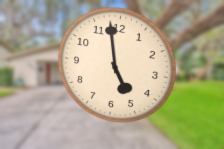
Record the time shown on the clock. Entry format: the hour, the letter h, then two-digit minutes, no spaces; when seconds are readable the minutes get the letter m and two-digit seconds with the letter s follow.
4h58
